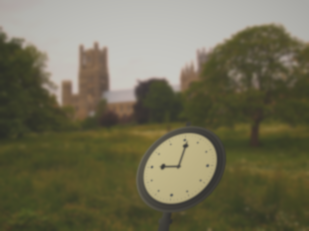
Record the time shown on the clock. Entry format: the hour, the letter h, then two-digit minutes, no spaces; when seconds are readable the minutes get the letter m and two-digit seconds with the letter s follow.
9h01
